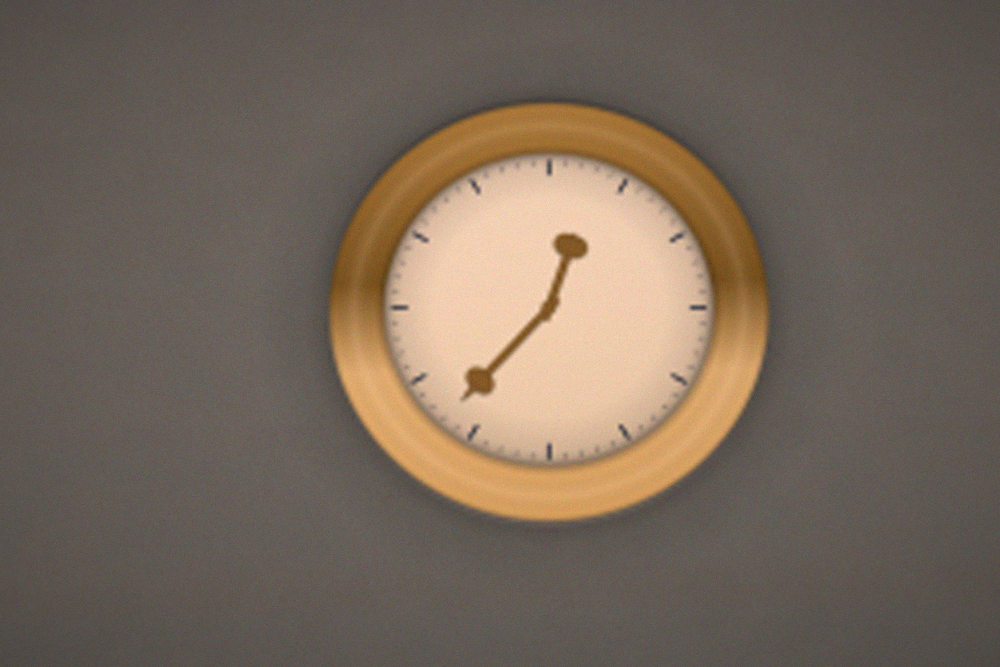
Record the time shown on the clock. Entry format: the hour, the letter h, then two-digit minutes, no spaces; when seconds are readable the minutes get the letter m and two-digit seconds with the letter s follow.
12h37
